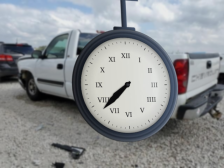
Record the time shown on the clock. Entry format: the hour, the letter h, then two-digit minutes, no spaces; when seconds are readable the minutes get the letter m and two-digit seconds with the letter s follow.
7h38
